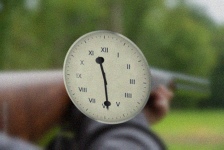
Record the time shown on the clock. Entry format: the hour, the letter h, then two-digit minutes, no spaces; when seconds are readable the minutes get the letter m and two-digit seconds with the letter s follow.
11h29
